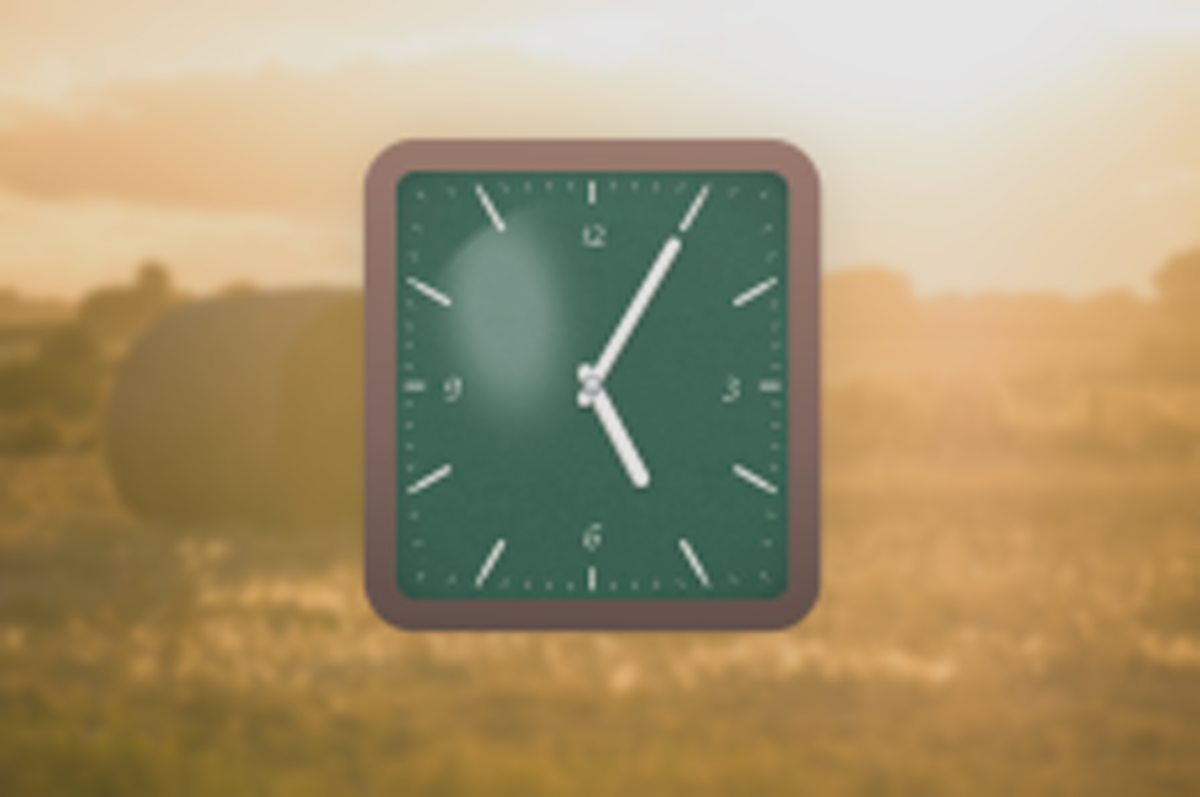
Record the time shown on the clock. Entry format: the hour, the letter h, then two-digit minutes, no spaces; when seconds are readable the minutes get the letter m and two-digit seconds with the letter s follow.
5h05
